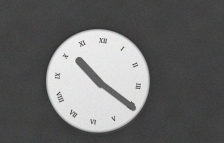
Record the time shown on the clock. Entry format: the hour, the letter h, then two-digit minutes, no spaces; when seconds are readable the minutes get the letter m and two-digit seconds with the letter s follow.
10h20
